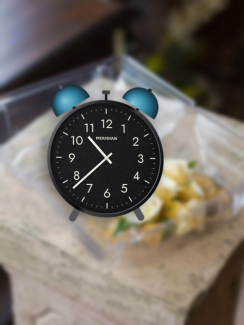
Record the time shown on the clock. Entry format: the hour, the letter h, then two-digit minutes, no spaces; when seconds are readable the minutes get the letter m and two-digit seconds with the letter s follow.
10h38
